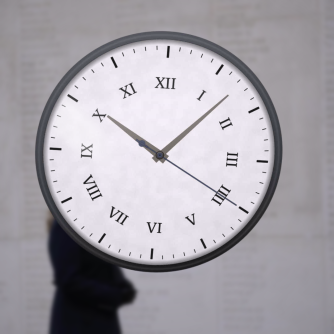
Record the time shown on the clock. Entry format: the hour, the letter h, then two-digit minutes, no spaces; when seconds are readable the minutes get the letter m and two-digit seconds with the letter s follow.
10h07m20s
